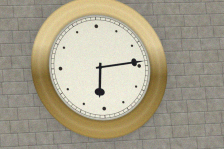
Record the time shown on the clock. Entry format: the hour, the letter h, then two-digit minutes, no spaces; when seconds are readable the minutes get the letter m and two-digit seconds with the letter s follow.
6h14
